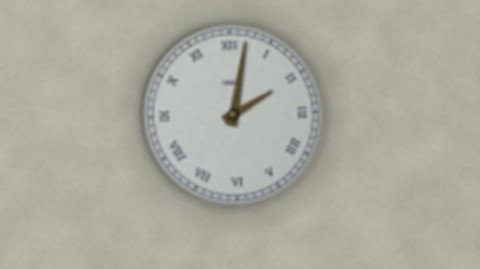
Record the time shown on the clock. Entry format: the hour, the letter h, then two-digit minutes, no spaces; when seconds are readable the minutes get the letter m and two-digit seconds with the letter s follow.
2h02
